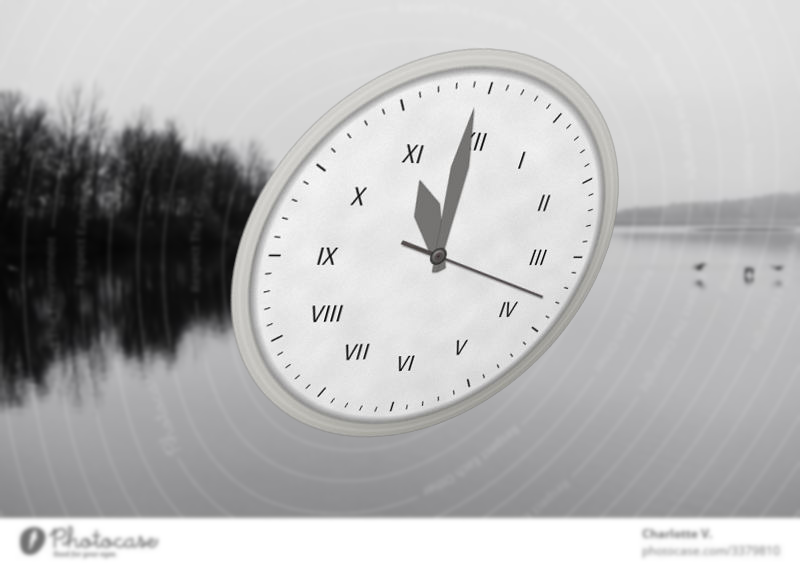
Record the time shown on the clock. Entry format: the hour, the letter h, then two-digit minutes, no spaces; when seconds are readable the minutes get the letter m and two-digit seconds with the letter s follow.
10h59m18s
